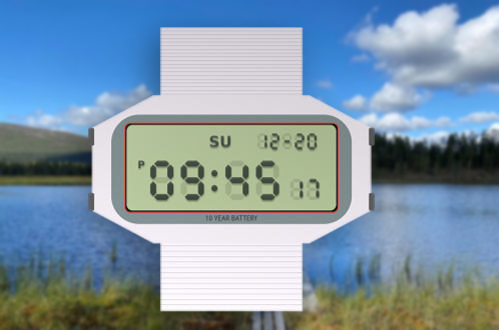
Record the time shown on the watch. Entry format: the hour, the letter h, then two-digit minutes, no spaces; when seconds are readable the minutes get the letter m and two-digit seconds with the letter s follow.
9h45m17s
